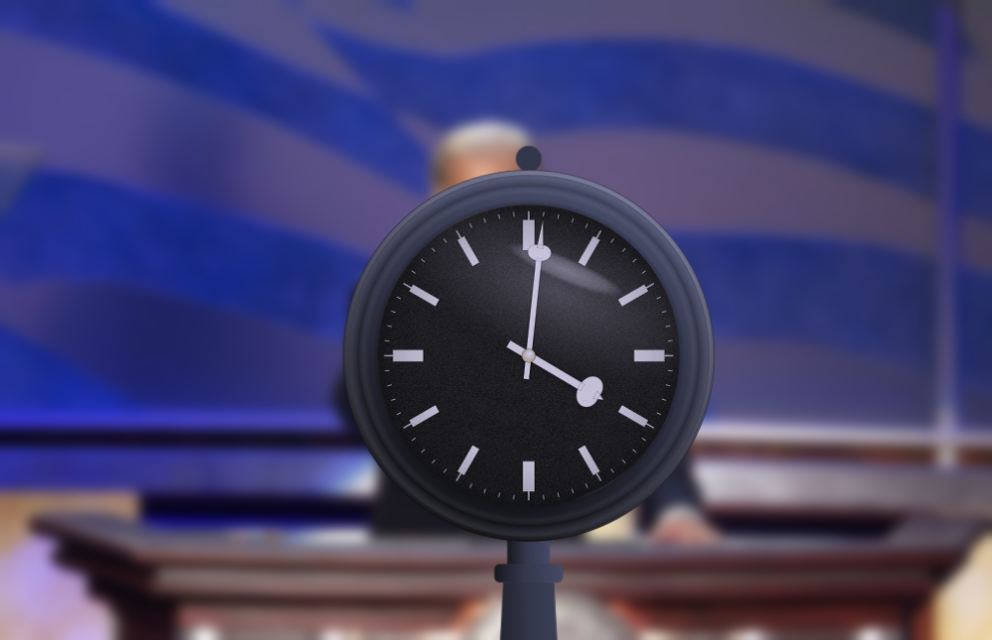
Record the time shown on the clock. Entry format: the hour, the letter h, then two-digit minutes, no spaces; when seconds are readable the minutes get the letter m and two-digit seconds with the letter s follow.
4h01
